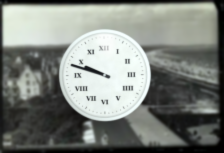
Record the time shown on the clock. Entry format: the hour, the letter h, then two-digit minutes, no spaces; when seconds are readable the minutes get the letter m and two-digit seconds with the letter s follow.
9h48
